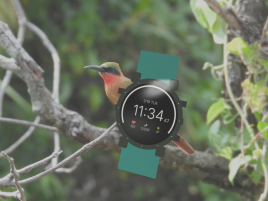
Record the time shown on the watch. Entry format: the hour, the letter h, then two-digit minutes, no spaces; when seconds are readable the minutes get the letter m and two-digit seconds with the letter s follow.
11h34
